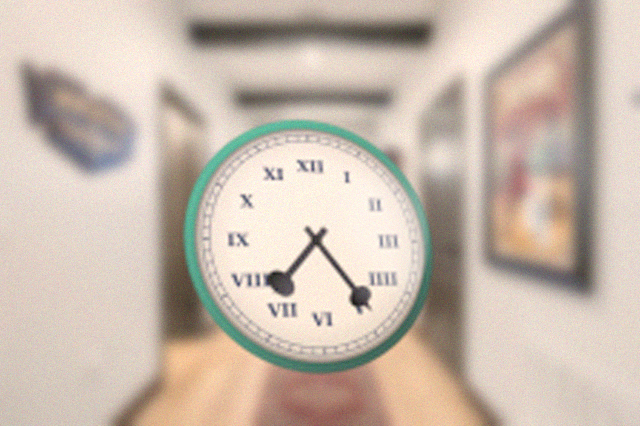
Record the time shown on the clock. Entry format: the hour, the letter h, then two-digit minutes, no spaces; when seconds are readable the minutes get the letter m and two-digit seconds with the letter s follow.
7h24
